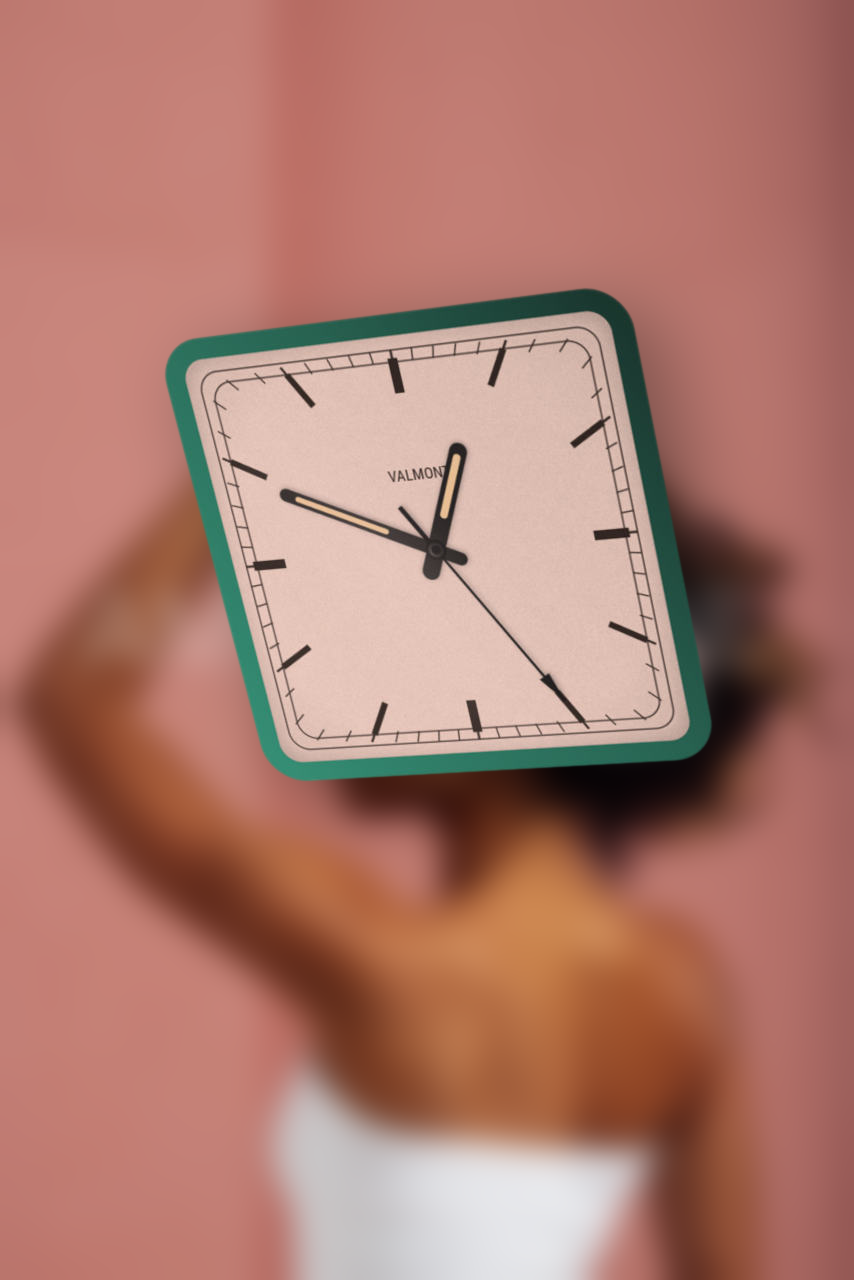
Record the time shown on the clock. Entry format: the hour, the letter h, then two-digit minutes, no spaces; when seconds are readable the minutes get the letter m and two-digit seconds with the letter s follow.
12h49m25s
